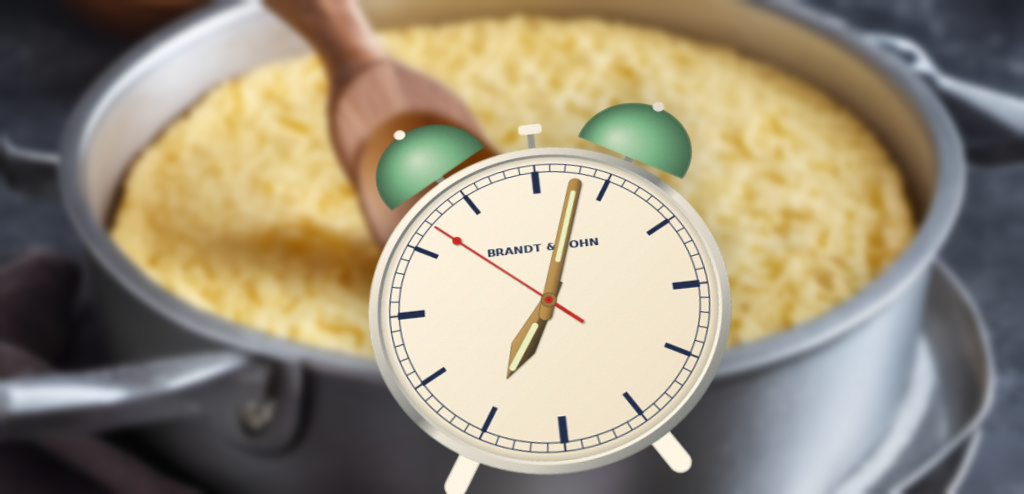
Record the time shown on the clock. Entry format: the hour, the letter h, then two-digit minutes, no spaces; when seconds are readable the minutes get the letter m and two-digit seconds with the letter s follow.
7h02m52s
